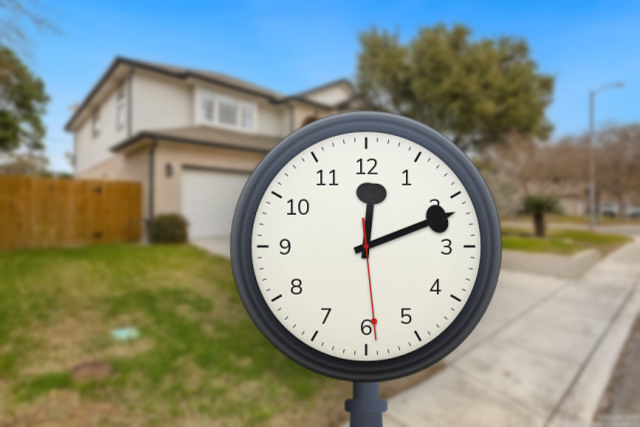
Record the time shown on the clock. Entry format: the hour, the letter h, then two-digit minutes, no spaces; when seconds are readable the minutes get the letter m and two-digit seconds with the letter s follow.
12h11m29s
